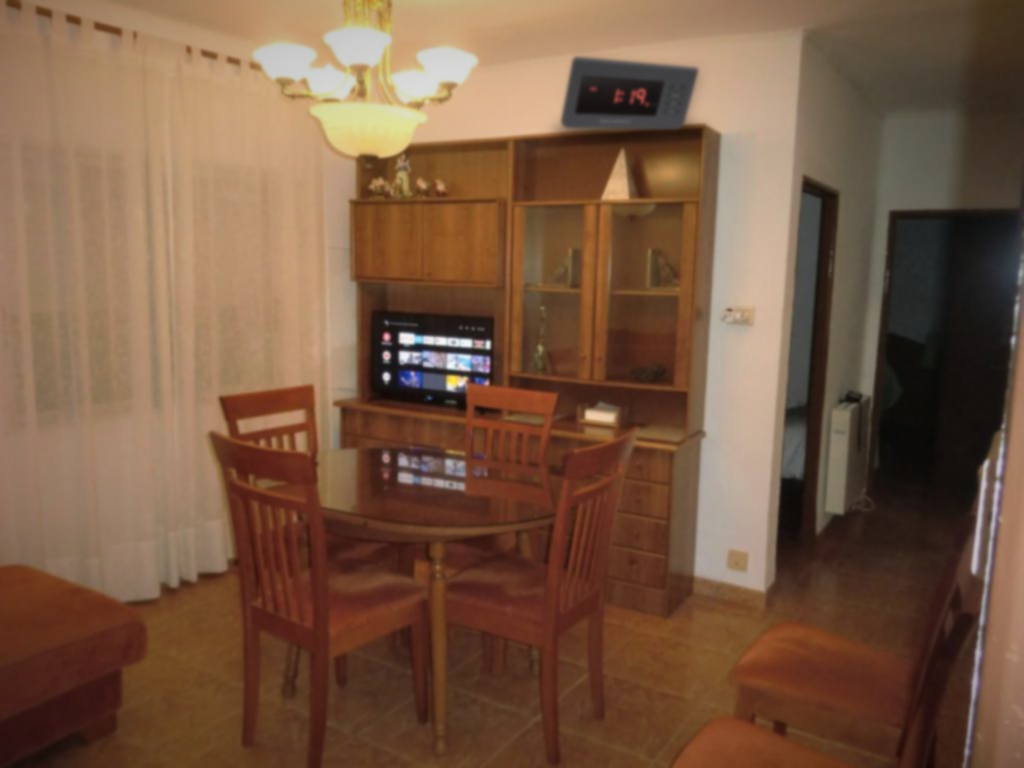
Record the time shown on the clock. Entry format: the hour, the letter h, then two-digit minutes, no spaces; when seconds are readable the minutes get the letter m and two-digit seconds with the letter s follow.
1h19
